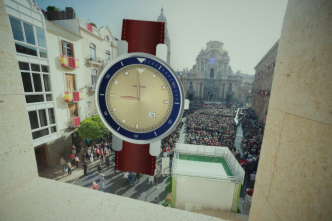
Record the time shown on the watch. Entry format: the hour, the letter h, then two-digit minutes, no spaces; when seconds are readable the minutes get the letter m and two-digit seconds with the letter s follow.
8h59
